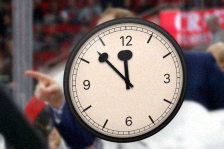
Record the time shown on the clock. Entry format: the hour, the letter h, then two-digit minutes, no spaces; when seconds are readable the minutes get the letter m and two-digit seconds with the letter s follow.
11h53
